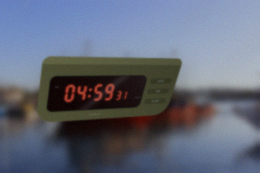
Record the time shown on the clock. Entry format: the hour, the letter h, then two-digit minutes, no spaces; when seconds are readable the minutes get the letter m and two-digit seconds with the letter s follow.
4h59
